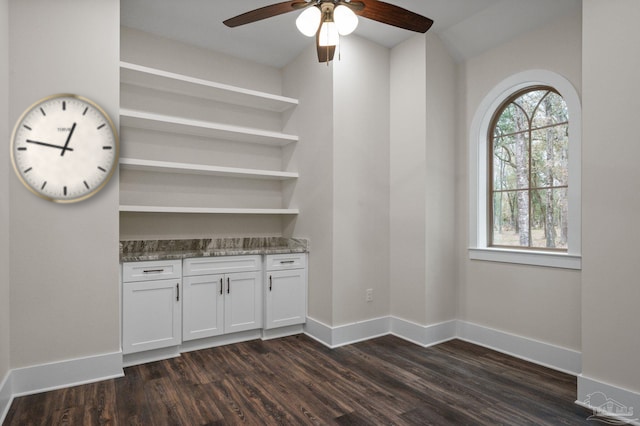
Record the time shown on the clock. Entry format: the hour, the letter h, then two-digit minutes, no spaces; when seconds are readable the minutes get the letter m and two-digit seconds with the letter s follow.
12h47
